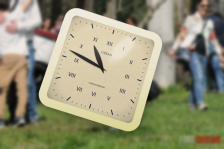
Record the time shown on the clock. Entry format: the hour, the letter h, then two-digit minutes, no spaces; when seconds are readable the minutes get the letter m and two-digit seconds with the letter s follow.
10h47
